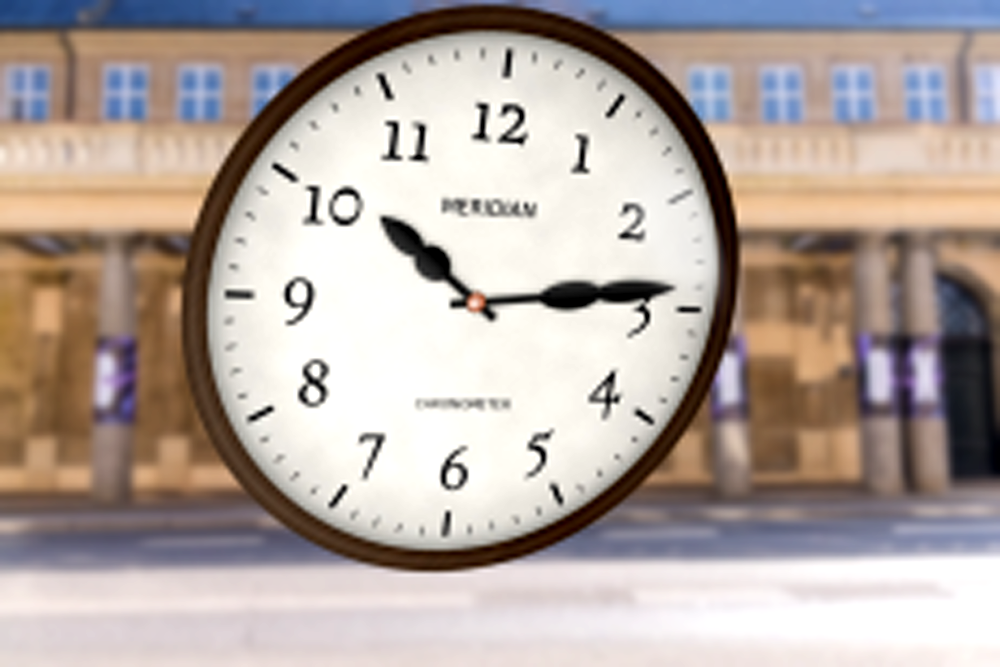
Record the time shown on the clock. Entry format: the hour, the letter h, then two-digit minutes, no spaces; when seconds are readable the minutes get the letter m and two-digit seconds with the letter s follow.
10h14
